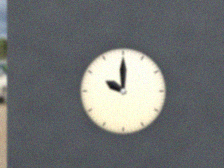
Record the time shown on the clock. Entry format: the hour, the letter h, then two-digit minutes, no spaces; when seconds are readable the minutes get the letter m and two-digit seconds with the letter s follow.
10h00
